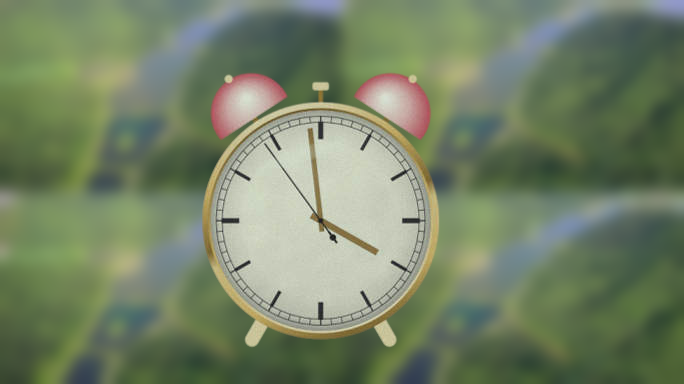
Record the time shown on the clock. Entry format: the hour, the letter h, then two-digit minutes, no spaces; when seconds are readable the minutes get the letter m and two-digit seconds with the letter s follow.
3h58m54s
